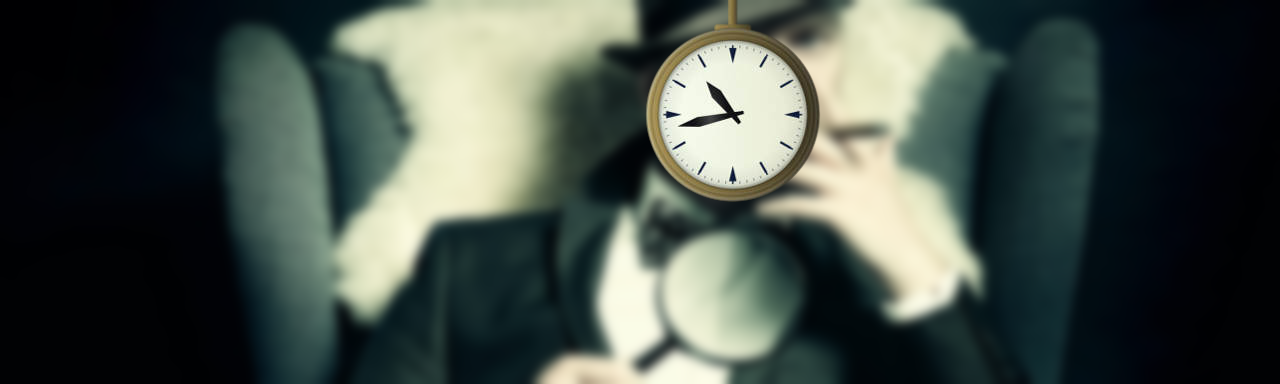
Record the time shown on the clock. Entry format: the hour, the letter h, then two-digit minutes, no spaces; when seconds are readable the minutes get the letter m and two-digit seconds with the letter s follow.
10h43
